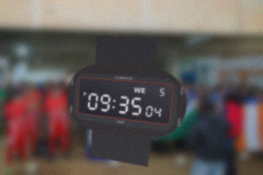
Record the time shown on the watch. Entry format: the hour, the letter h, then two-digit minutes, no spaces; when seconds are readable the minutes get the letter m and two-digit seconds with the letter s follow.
9h35m04s
